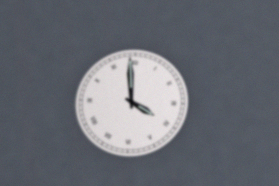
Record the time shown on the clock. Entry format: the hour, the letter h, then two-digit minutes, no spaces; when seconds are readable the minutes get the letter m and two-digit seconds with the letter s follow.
3h59
